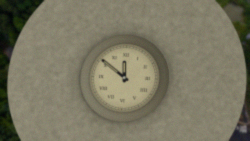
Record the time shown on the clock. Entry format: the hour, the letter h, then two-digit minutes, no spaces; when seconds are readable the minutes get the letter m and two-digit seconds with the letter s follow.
11h51
